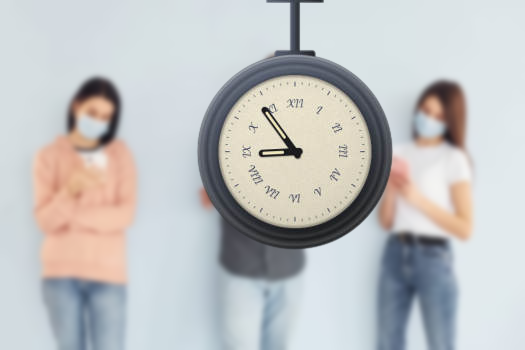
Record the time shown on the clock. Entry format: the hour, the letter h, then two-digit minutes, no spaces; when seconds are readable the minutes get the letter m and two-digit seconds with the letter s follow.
8h54
